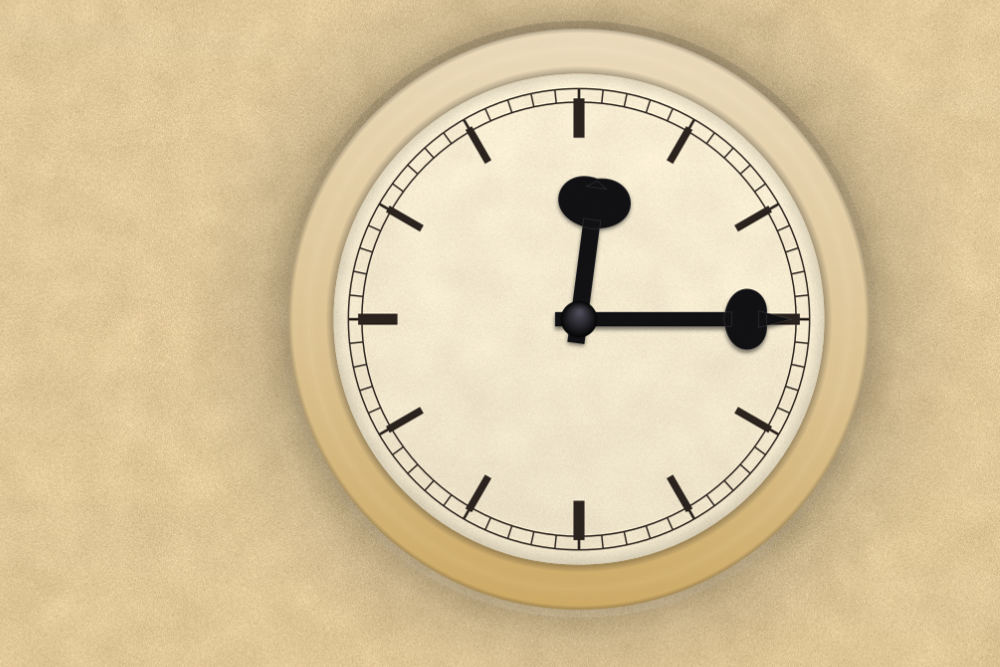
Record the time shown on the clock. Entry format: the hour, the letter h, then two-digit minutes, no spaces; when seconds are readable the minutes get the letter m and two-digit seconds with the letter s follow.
12h15
